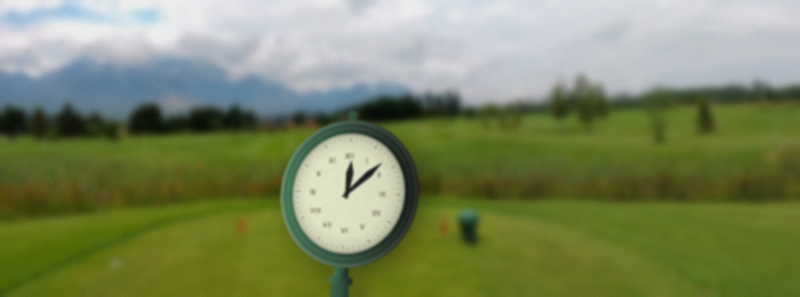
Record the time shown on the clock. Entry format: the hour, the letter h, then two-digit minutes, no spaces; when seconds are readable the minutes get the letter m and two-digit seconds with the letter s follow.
12h08
